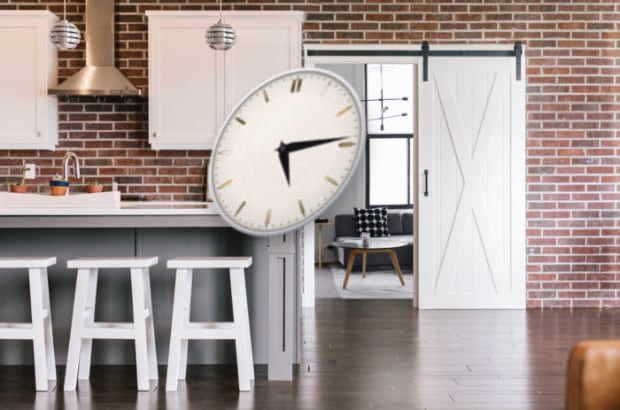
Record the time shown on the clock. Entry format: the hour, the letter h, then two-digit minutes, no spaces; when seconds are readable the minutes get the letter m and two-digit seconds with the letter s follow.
5h14
